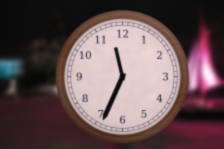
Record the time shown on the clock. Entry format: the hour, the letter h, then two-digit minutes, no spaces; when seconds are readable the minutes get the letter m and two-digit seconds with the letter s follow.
11h34
